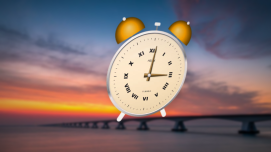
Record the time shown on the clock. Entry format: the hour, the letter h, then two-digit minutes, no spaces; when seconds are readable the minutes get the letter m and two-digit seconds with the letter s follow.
3h01
